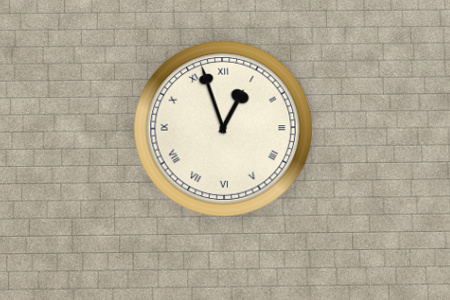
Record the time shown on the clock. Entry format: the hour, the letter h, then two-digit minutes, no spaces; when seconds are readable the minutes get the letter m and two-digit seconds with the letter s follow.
12h57
